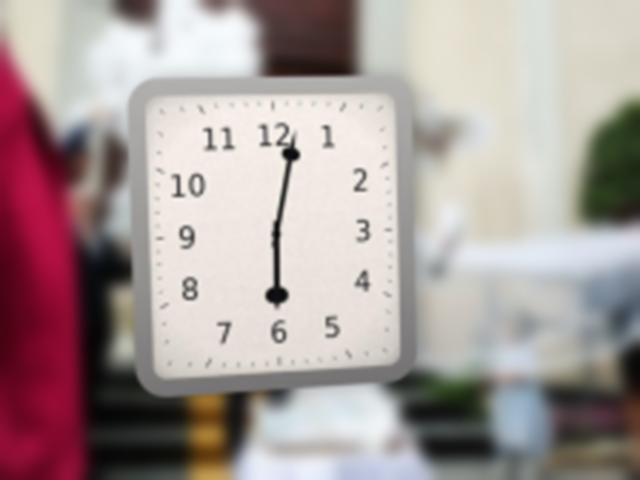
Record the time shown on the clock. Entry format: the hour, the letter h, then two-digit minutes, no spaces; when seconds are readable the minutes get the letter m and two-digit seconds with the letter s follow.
6h02
